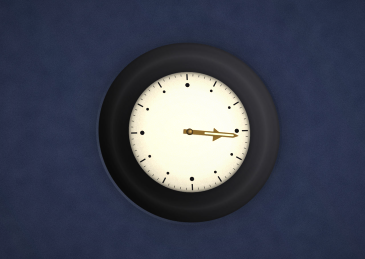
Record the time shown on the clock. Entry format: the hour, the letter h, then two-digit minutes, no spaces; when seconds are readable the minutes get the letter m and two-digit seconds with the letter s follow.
3h16
